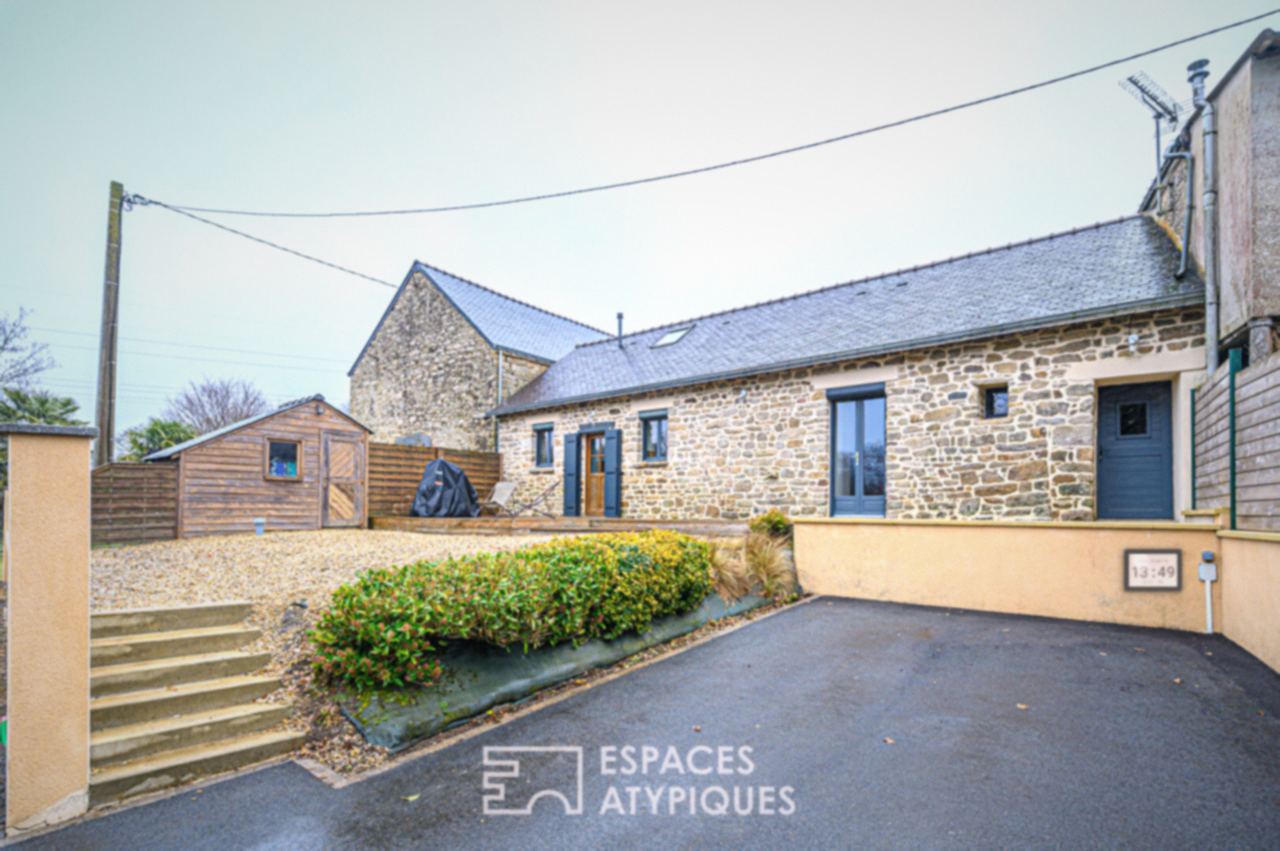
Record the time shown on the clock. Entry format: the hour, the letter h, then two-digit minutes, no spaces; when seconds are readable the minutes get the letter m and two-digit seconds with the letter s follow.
13h49
